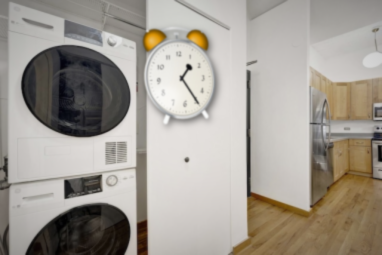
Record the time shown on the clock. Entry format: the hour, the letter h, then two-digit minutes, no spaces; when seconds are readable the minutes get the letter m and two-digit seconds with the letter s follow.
1h25
